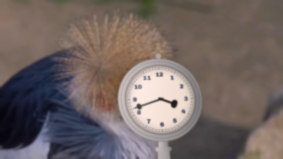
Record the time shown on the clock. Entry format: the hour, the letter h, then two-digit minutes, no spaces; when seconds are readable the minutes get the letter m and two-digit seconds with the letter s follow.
3h42
